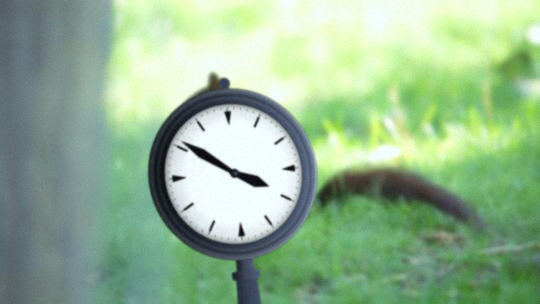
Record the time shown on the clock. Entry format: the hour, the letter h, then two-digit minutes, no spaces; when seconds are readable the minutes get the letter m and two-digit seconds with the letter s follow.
3h51
